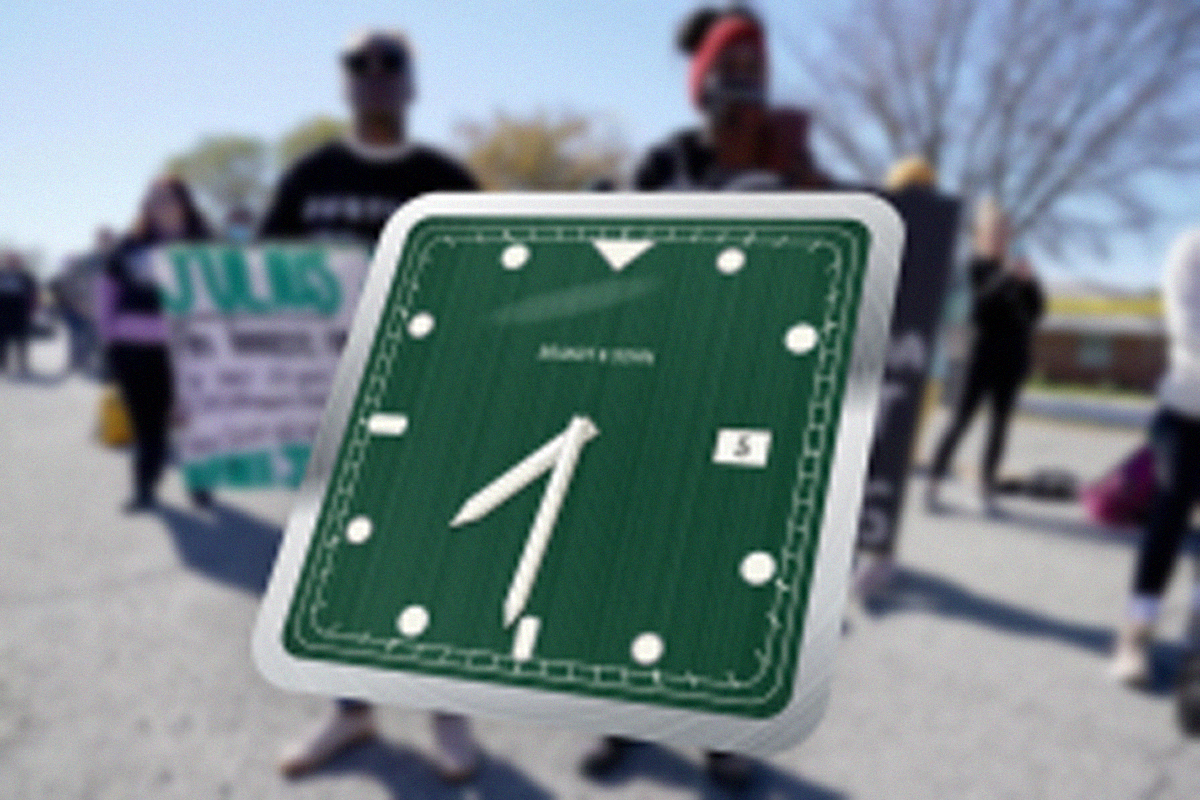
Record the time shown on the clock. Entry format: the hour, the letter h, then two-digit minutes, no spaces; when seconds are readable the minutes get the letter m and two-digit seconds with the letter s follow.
7h31
